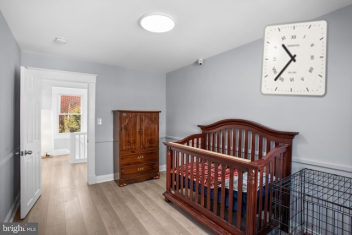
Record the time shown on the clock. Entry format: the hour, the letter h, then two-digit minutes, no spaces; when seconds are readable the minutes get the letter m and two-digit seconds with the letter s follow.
10h37
